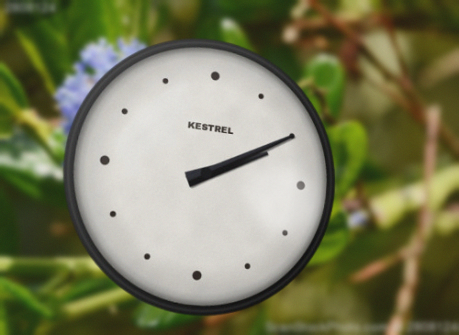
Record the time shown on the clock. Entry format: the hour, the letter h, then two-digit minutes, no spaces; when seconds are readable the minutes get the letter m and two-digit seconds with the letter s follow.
2h10
